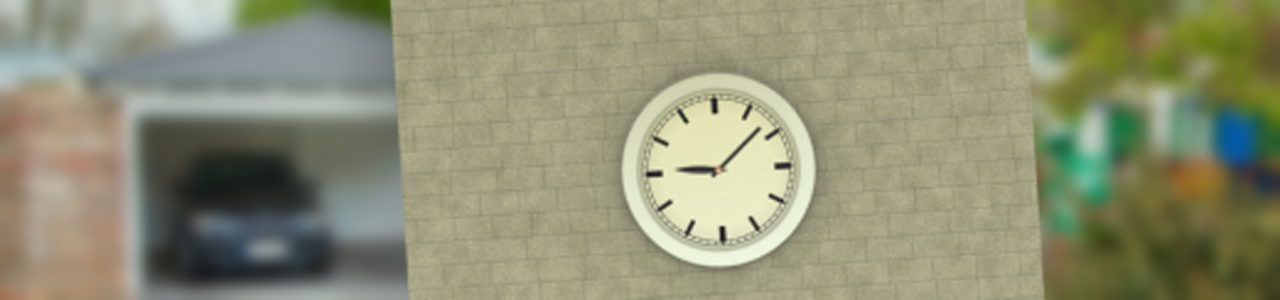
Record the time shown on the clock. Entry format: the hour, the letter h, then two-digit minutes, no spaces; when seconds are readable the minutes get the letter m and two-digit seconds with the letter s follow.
9h08
